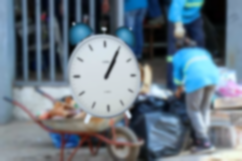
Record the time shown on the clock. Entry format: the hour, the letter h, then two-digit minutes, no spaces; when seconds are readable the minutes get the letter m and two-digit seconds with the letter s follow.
1h05
